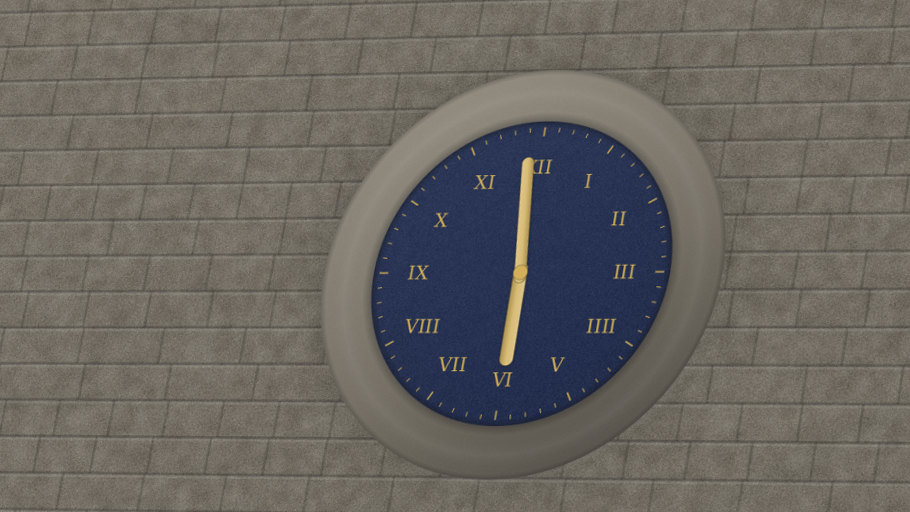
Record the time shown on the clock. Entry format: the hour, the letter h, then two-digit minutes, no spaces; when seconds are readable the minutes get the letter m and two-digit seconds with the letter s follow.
5h59
